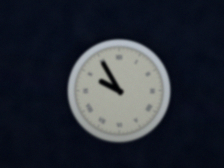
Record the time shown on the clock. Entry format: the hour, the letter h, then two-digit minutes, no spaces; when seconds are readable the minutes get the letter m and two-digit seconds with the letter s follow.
9h55
